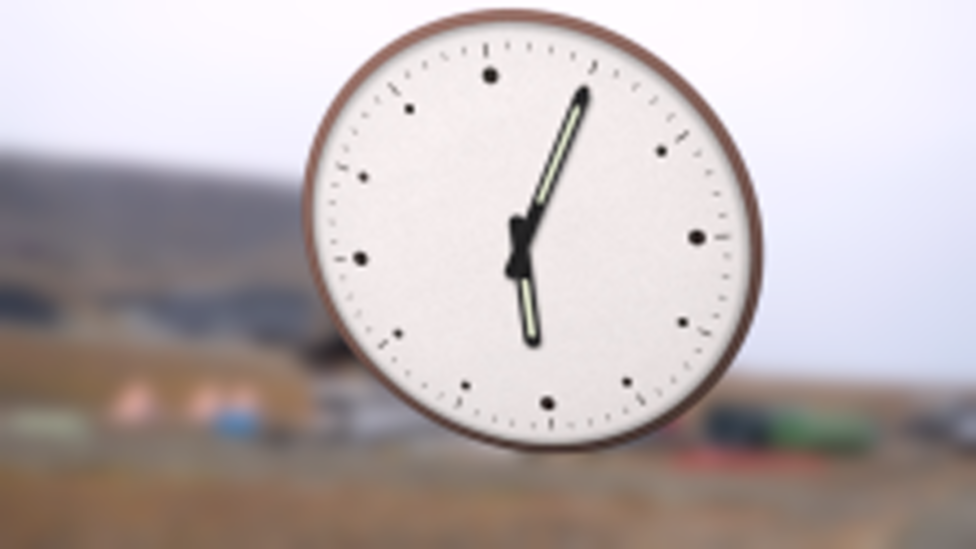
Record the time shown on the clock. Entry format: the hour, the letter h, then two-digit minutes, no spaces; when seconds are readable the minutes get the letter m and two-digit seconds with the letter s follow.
6h05
